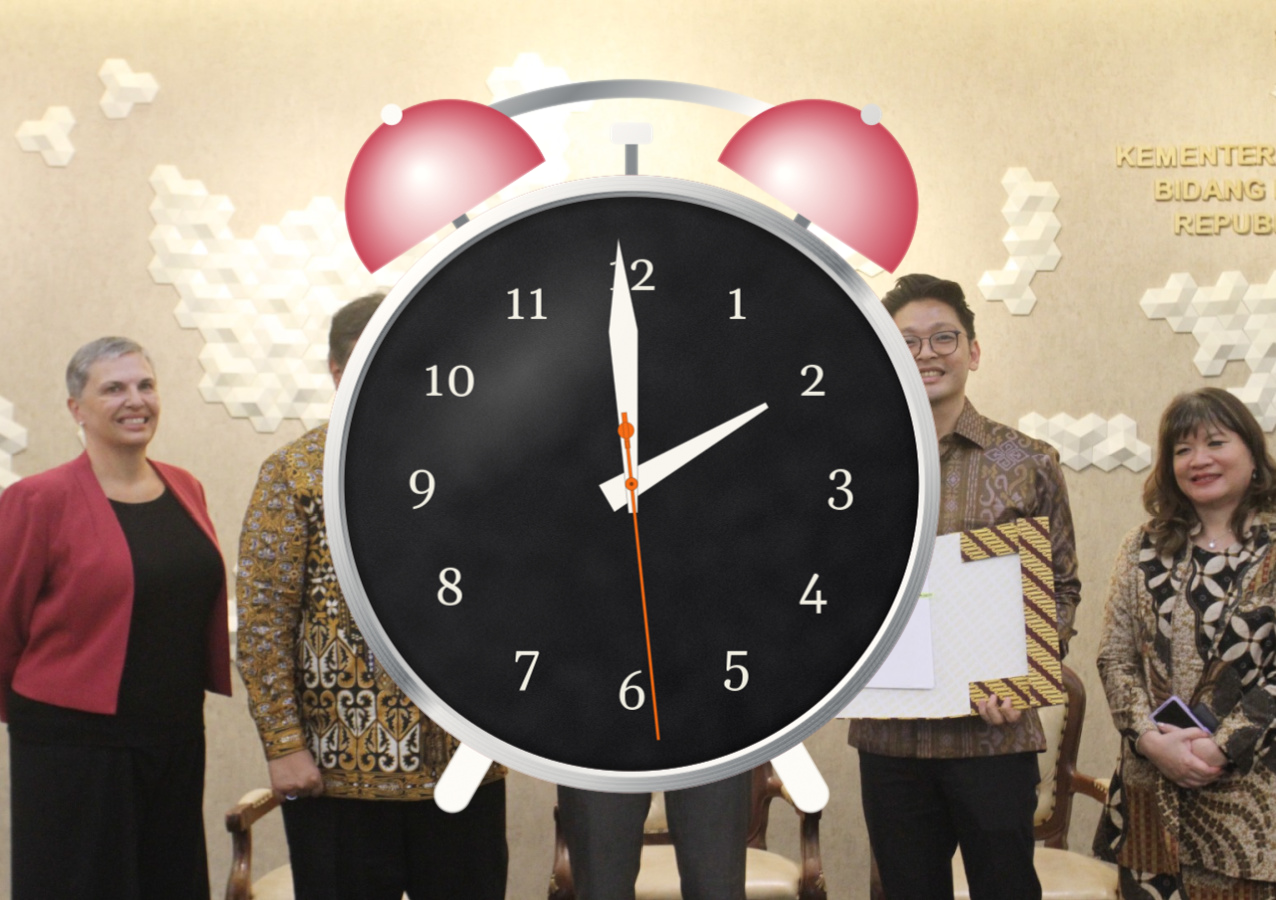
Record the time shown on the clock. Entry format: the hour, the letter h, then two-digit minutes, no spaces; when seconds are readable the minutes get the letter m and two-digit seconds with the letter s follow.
1h59m29s
